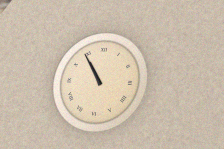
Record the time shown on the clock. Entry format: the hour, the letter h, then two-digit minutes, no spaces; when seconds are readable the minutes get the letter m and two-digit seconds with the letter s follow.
10h54
